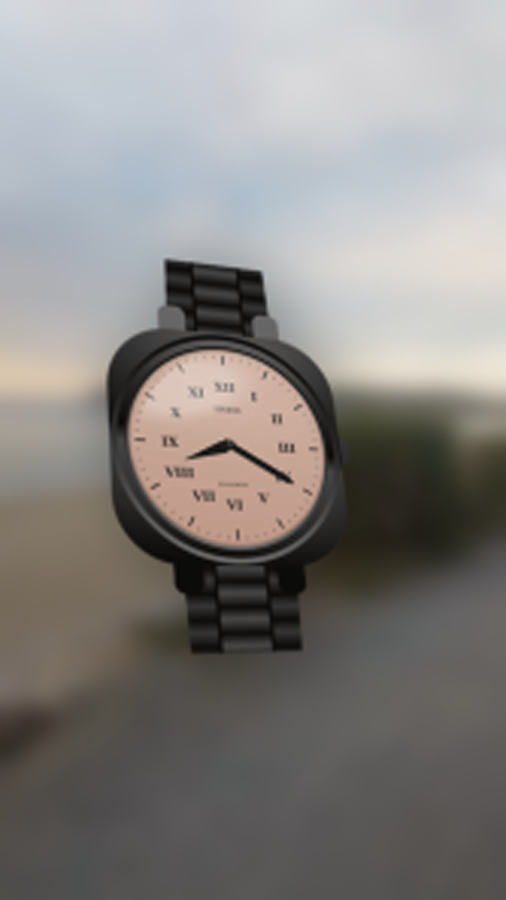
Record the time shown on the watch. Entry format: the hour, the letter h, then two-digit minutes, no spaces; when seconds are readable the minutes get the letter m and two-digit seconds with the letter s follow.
8h20
